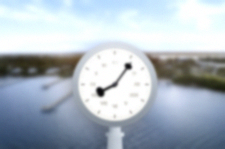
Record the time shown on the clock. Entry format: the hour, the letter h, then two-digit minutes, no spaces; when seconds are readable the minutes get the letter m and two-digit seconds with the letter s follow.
8h06
